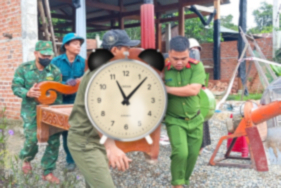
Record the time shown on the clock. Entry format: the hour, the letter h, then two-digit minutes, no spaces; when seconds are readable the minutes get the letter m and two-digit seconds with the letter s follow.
11h07
